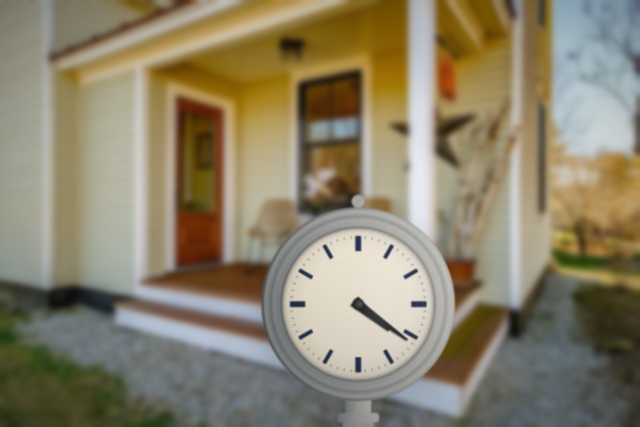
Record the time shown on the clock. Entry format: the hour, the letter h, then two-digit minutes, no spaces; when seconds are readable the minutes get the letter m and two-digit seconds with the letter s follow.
4h21
